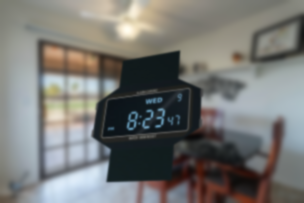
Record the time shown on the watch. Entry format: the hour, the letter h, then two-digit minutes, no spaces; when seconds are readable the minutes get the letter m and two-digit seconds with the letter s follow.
8h23
